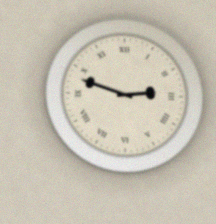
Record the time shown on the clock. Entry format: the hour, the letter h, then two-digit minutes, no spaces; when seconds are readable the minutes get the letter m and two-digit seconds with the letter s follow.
2h48
